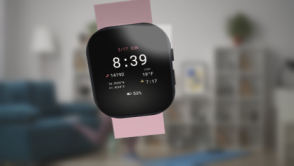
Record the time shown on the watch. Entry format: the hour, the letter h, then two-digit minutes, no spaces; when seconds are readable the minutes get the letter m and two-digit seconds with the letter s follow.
8h39
